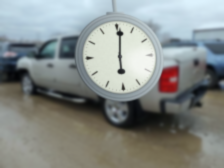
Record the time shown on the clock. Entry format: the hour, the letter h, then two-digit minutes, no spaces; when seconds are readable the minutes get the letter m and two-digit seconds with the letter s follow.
6h01
